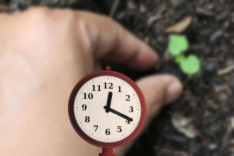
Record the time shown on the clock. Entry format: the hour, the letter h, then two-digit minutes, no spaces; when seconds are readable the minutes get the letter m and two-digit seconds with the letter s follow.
12h19
